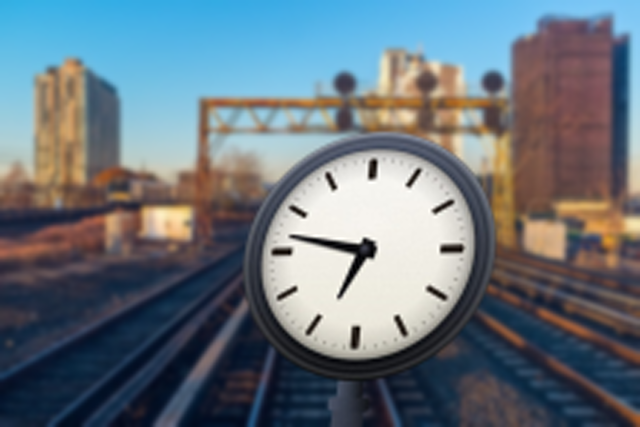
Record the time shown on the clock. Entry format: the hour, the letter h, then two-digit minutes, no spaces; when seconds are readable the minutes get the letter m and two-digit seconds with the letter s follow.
6h47
